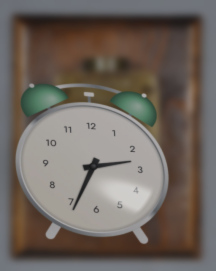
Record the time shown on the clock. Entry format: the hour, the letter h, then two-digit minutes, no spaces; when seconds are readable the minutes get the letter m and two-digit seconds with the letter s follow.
2h34
